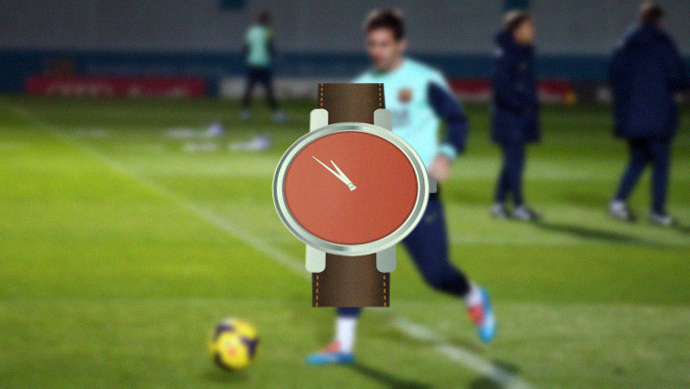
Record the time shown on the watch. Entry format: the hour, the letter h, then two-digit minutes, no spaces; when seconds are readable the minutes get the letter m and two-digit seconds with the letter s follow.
10h52
